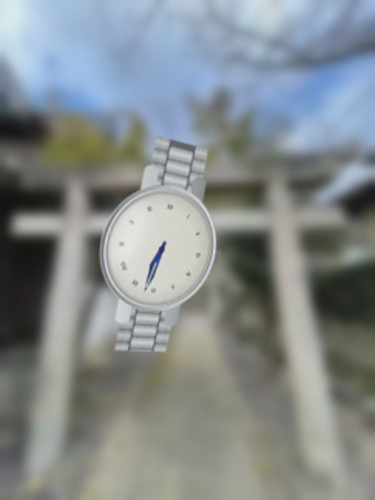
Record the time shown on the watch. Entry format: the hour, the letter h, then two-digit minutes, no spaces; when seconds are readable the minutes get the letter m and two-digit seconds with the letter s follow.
6h32
